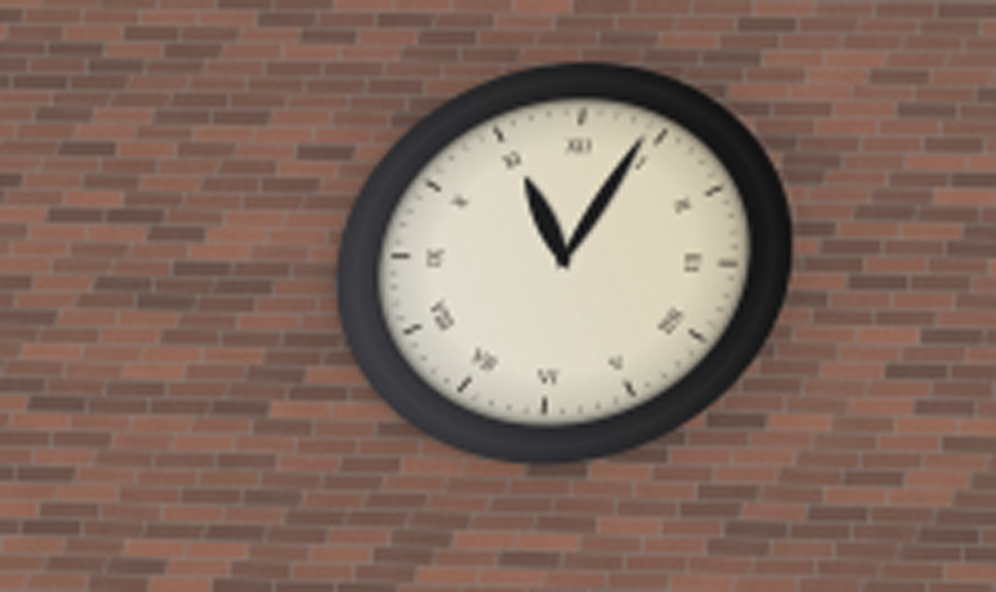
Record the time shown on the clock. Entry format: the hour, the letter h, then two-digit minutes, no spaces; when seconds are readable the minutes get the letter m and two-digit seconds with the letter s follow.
11h04
